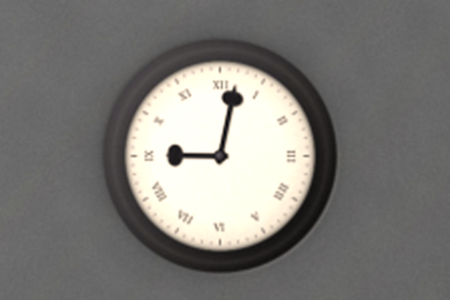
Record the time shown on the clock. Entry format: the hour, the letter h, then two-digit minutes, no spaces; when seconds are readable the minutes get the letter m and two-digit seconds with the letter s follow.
9h02
